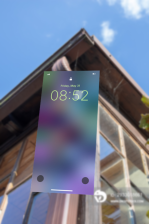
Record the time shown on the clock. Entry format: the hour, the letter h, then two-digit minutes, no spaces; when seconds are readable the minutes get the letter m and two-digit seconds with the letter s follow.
8h52
